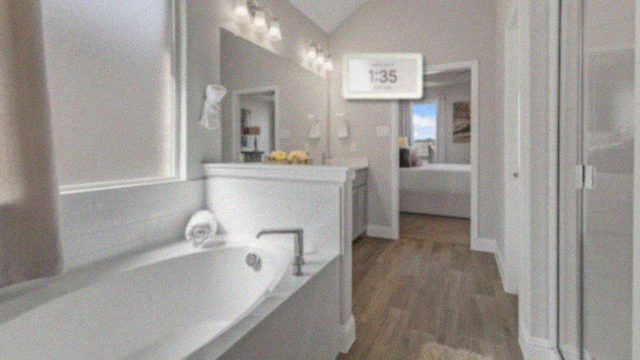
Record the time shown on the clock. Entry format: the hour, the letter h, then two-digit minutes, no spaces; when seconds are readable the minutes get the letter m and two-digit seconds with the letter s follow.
1h35
